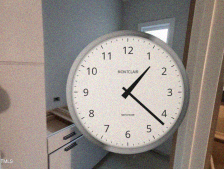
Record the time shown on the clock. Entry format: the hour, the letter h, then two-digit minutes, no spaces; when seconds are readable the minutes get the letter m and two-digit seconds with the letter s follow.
1h22
